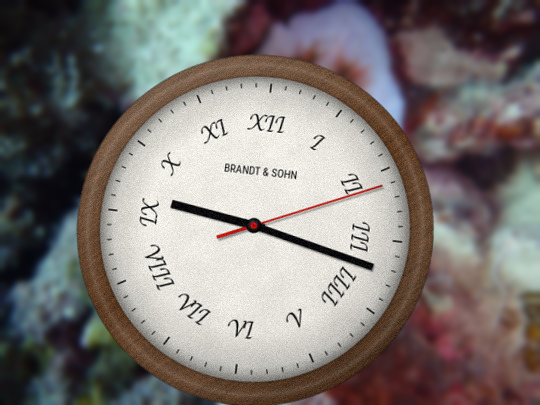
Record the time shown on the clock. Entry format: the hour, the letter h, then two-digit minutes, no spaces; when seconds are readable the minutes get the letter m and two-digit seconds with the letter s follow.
9h17m11s
